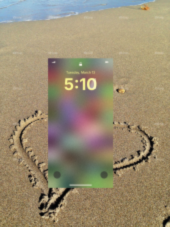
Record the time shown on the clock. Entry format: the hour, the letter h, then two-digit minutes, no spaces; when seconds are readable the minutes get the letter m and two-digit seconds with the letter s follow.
5h10
